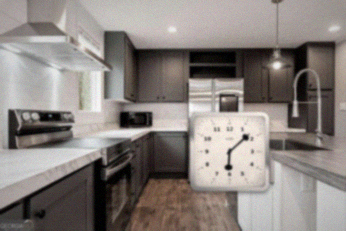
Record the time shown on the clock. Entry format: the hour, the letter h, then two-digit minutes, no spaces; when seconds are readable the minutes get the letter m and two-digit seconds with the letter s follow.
6h08
